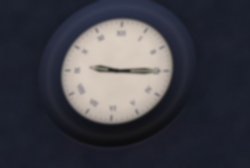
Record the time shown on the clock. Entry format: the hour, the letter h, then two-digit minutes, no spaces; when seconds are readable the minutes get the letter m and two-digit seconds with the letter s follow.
9h15
